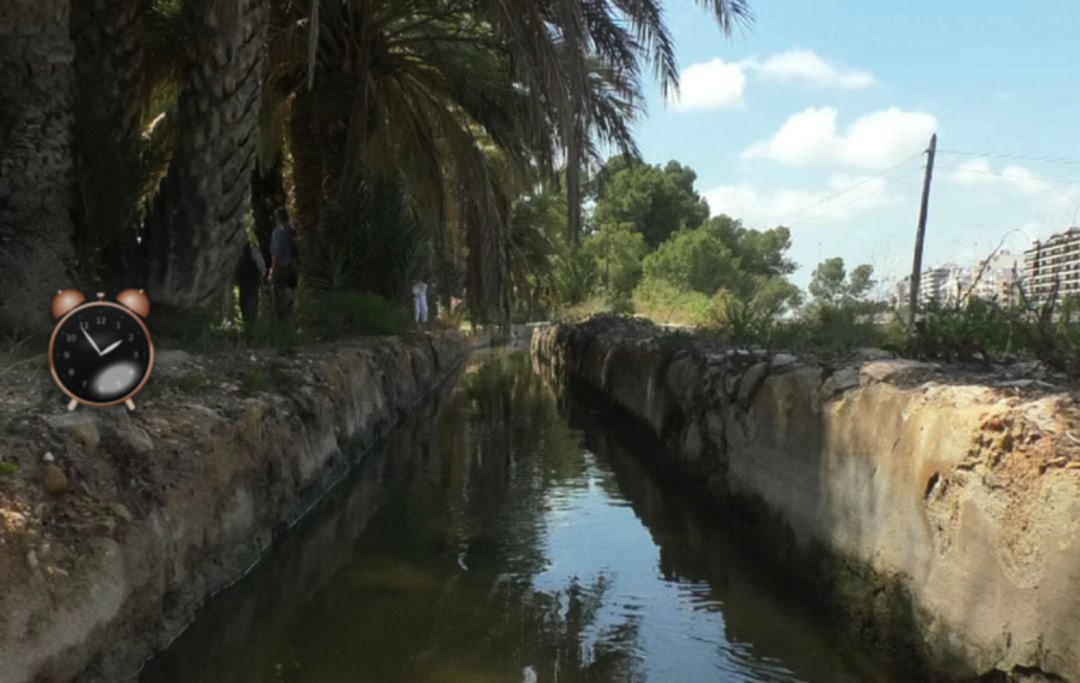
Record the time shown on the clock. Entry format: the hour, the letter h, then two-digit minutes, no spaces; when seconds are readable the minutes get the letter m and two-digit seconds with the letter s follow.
1h54
